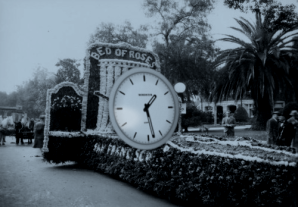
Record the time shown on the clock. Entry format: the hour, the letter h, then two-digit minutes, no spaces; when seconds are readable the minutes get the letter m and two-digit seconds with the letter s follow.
1h28
